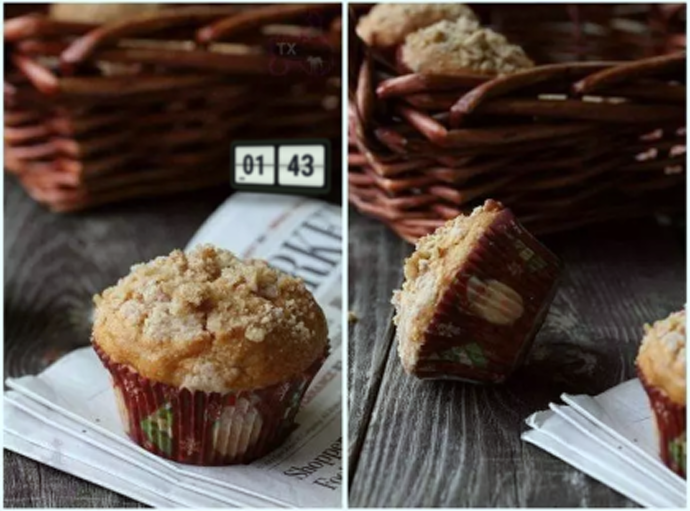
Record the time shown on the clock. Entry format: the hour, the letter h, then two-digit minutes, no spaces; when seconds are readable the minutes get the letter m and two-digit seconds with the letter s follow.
1h43
